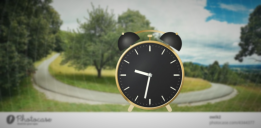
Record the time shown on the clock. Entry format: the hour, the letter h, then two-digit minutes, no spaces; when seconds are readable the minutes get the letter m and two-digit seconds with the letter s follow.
9h32
